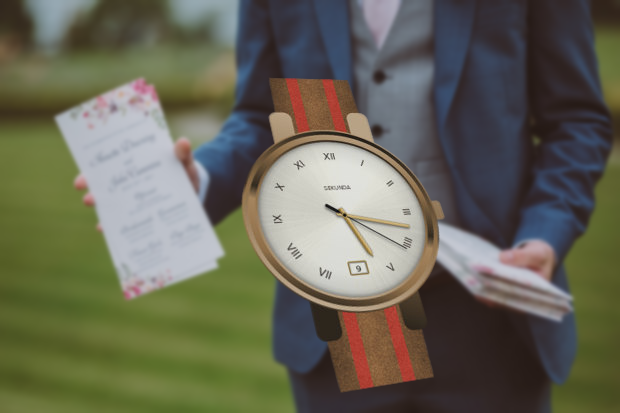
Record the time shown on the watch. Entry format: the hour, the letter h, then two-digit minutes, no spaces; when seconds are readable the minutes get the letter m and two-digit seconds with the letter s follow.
5h17m21s
